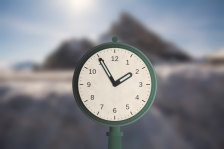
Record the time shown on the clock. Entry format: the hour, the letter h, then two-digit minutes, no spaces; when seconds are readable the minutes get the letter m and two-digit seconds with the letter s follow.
1h55
